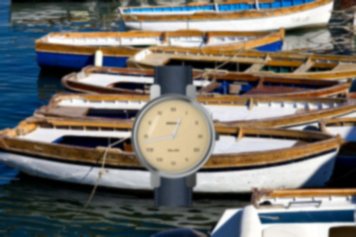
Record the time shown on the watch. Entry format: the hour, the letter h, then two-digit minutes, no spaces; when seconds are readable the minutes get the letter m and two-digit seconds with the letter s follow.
12h43
